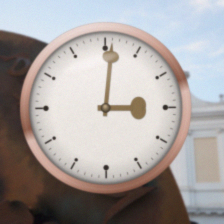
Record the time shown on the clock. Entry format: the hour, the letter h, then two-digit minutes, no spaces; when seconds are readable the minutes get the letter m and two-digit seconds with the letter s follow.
3h01
